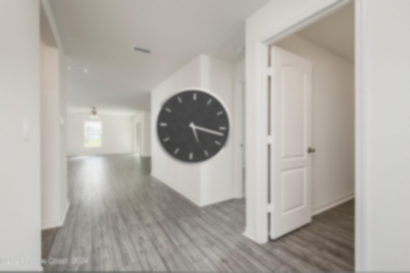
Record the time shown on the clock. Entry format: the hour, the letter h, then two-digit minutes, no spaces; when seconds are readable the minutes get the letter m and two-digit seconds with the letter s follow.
5h17
